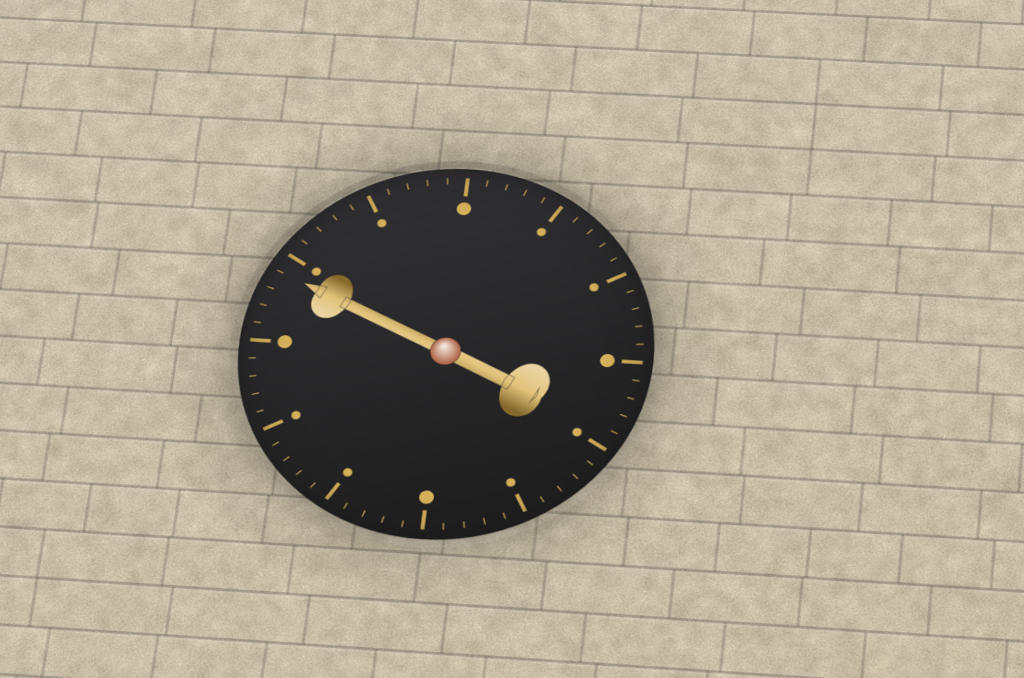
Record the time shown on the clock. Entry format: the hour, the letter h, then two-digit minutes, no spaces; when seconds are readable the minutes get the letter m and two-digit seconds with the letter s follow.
3h49
